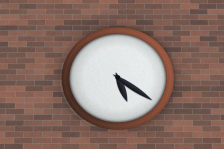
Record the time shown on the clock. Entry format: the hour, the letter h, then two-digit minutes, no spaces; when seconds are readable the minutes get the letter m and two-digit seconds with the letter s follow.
5h21
